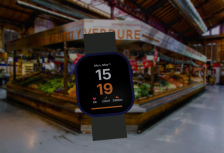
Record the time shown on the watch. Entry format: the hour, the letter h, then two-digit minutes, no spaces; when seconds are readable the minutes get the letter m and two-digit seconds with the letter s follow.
15h19
